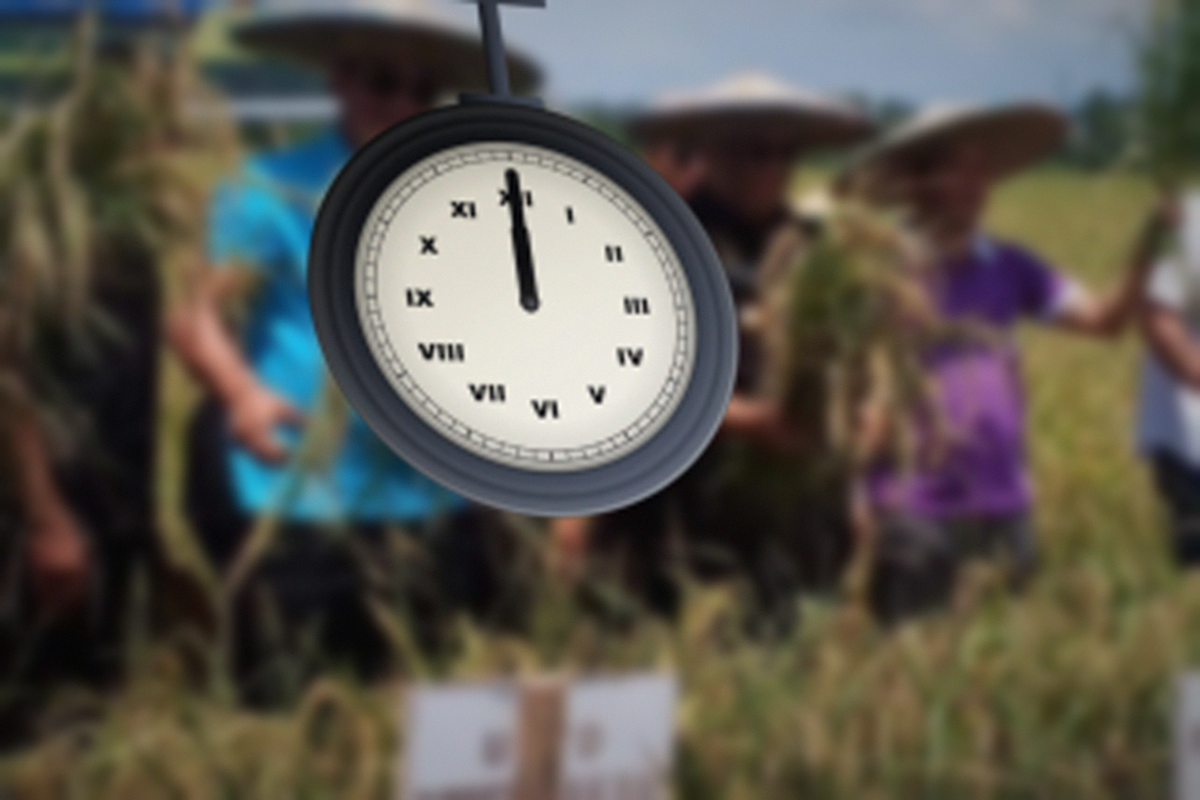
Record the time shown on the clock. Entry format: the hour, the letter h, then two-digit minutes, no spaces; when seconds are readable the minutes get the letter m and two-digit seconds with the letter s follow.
12h00
